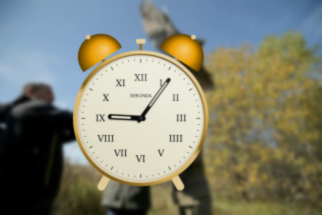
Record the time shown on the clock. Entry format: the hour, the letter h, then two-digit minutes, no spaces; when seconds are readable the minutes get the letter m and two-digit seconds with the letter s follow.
9h06
